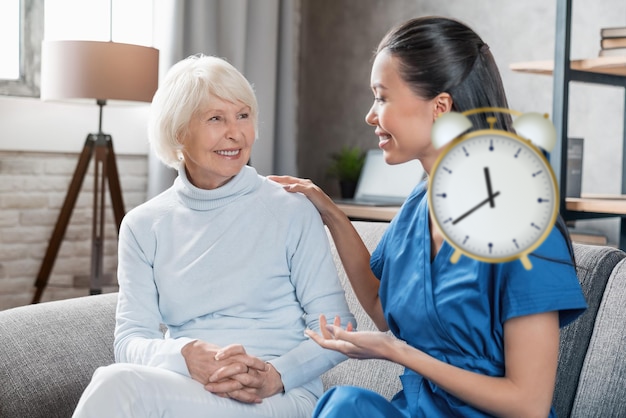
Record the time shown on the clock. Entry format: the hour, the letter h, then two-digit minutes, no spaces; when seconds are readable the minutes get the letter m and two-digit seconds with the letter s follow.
11h39
